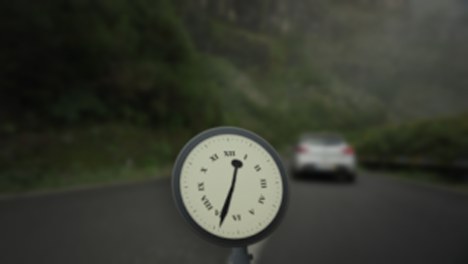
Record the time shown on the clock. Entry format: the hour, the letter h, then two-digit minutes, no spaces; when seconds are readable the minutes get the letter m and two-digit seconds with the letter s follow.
12h34
